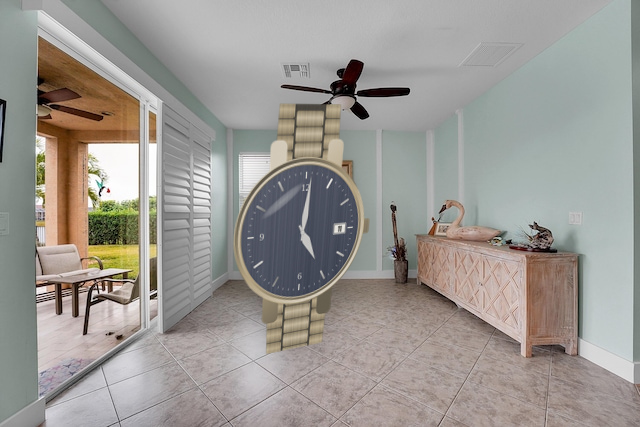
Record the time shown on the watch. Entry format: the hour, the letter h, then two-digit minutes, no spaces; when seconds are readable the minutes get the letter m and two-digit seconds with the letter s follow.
5h01
